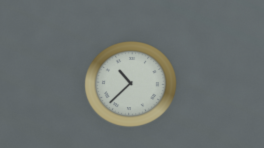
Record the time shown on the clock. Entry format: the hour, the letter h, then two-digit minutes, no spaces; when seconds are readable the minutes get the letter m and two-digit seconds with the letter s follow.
10h37
